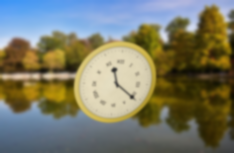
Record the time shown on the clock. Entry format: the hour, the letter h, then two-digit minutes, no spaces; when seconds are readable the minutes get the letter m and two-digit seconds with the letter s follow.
11h21
